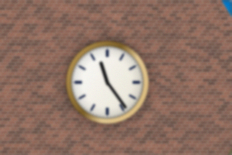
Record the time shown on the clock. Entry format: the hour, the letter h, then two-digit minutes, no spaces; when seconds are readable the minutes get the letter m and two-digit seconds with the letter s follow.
11h24
